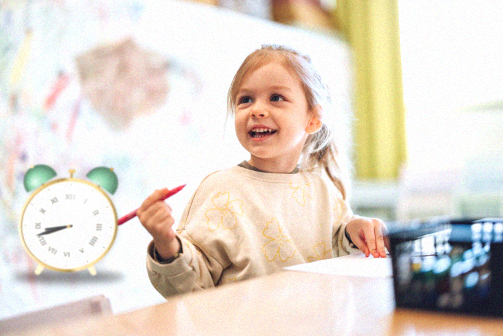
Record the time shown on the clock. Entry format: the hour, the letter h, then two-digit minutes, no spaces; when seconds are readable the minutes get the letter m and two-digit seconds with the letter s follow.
8h42
